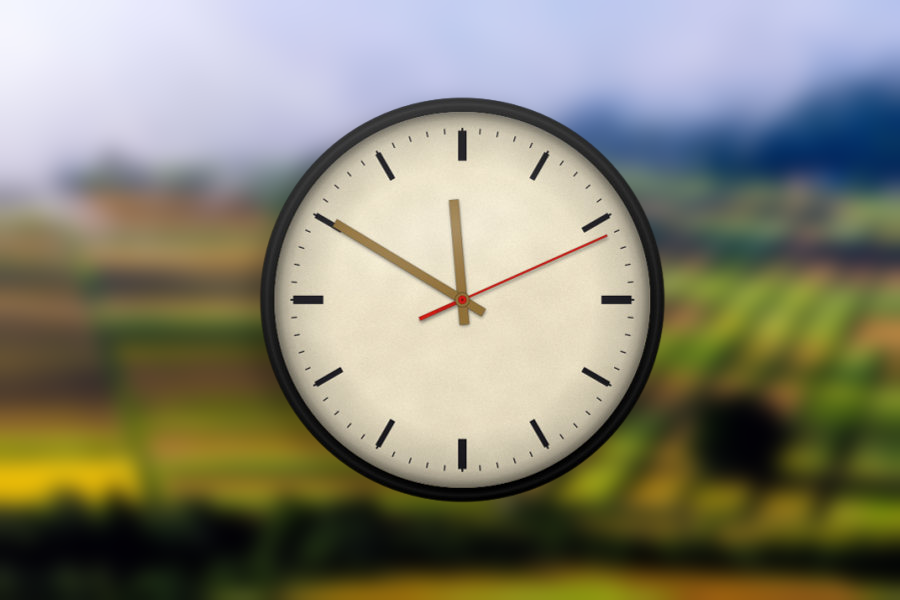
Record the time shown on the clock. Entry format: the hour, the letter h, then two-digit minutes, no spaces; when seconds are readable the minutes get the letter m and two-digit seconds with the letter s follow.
11h50m11s
